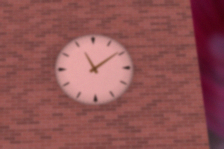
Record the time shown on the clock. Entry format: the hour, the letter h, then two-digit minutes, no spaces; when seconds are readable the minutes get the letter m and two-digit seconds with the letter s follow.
11h09
